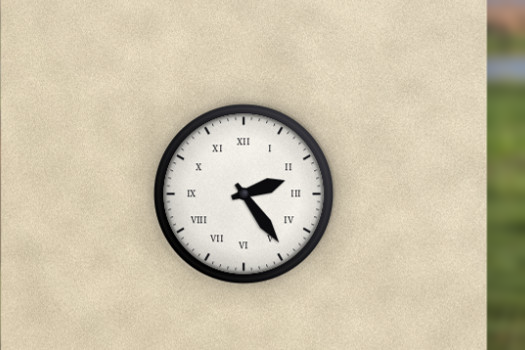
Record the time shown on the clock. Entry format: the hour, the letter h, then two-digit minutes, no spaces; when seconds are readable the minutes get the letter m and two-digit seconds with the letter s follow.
2h24
